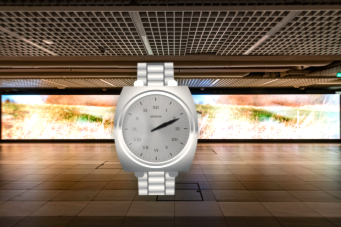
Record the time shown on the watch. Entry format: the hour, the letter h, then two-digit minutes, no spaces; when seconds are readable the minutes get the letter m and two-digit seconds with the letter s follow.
2h11
